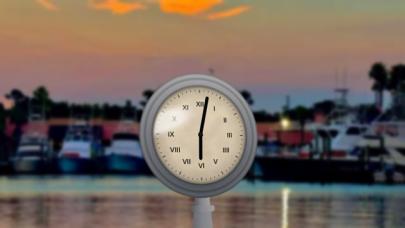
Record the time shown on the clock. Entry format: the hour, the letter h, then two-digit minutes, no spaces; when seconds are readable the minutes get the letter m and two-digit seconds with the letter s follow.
6h02
